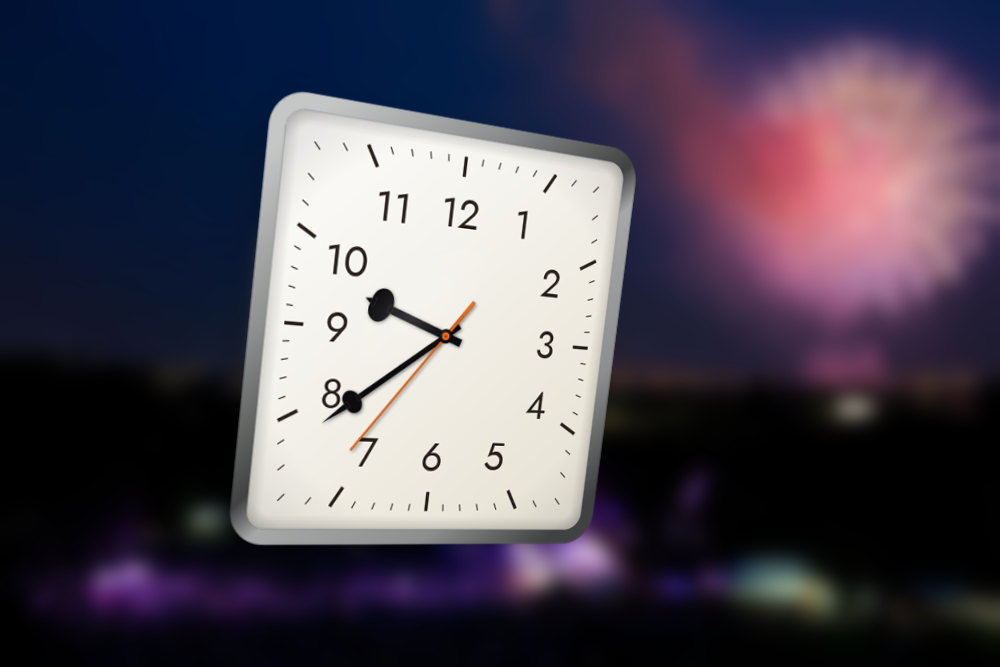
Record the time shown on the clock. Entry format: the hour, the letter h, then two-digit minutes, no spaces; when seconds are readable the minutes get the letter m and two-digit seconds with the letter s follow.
9h38m36s
